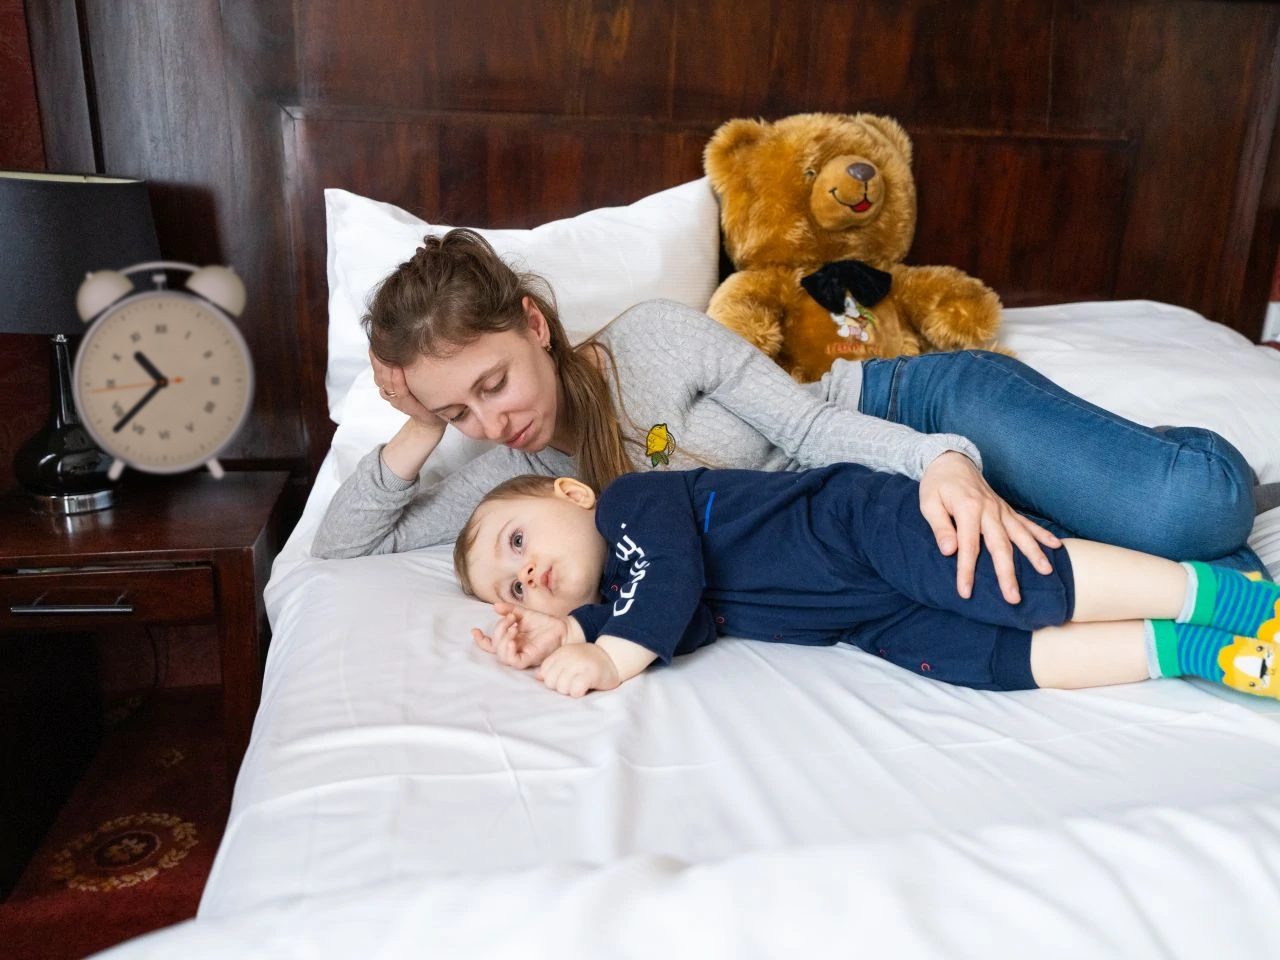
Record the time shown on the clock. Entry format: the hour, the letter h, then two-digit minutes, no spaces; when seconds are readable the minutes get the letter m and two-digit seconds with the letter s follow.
10h37m44s
